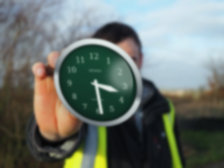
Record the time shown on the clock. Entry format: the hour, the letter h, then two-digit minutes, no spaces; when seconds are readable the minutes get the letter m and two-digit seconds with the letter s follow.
3h29
